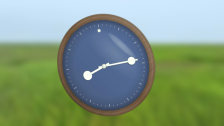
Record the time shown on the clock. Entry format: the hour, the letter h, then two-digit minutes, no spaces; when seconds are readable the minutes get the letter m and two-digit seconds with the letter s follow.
8h14
